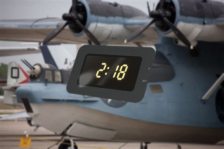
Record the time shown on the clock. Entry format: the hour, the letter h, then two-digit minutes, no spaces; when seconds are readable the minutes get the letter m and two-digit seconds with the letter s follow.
2h18
